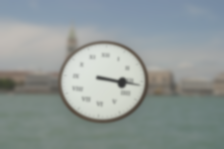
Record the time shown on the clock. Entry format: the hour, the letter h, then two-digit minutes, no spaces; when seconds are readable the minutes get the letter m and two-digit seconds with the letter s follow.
3h16
